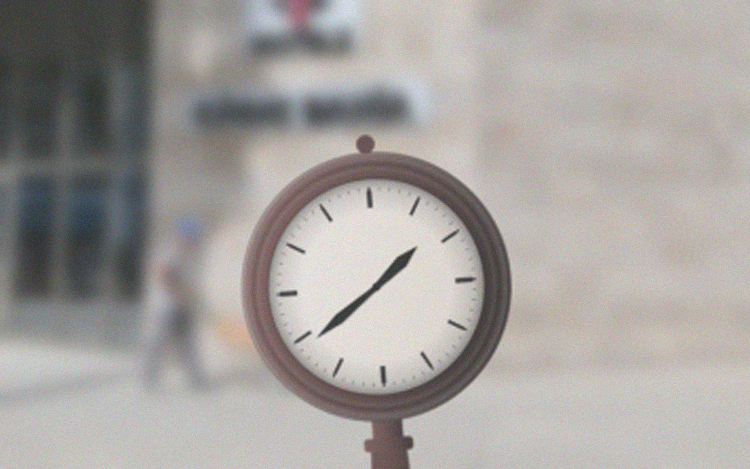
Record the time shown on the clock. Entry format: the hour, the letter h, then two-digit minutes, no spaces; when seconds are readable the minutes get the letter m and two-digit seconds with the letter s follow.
1h39
